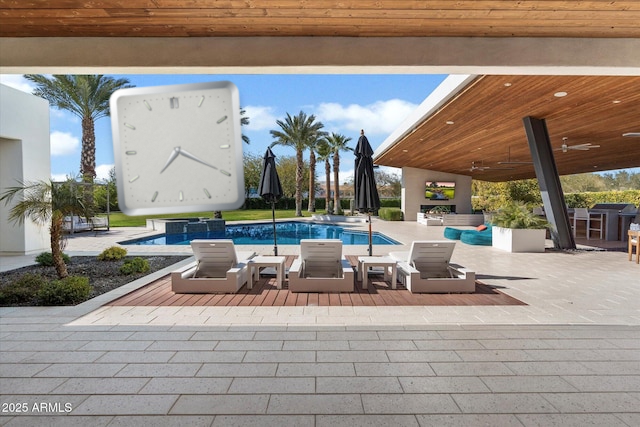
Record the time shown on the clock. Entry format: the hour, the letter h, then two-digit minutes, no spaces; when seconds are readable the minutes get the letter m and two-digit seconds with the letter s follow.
7h20
